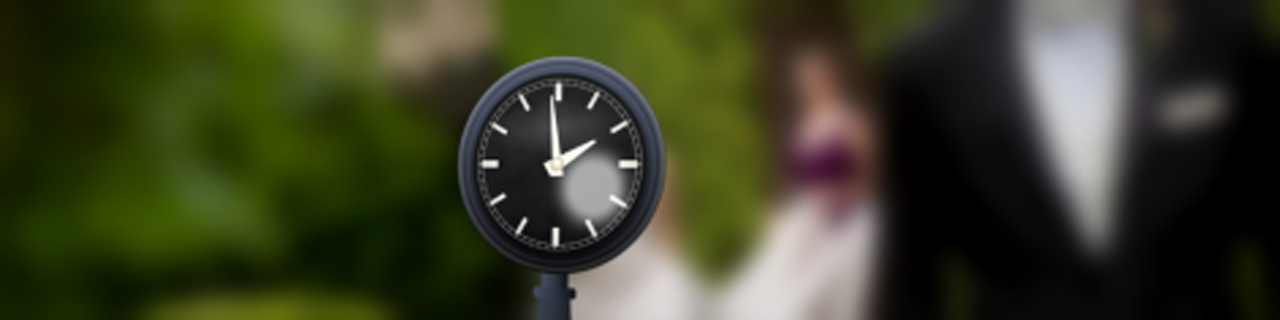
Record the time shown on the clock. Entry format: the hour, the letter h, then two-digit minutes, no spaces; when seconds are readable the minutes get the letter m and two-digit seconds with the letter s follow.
1h59
